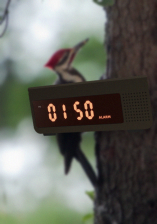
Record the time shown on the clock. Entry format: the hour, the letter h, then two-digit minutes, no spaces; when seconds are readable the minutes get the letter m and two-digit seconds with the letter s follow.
1h50
